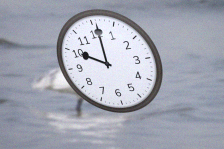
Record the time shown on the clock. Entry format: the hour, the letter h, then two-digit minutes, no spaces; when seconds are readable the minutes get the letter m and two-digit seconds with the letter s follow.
10h01
